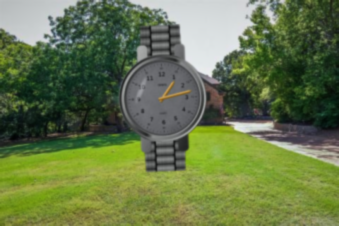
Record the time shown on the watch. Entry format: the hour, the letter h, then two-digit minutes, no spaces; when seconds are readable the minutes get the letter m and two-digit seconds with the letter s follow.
1h13
